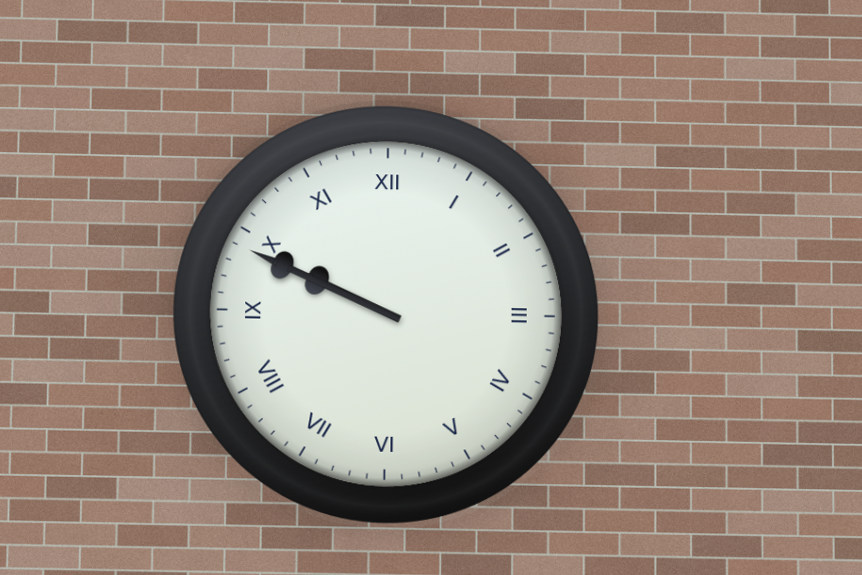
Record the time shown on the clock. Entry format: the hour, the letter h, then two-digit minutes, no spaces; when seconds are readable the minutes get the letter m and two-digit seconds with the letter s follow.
9h49
